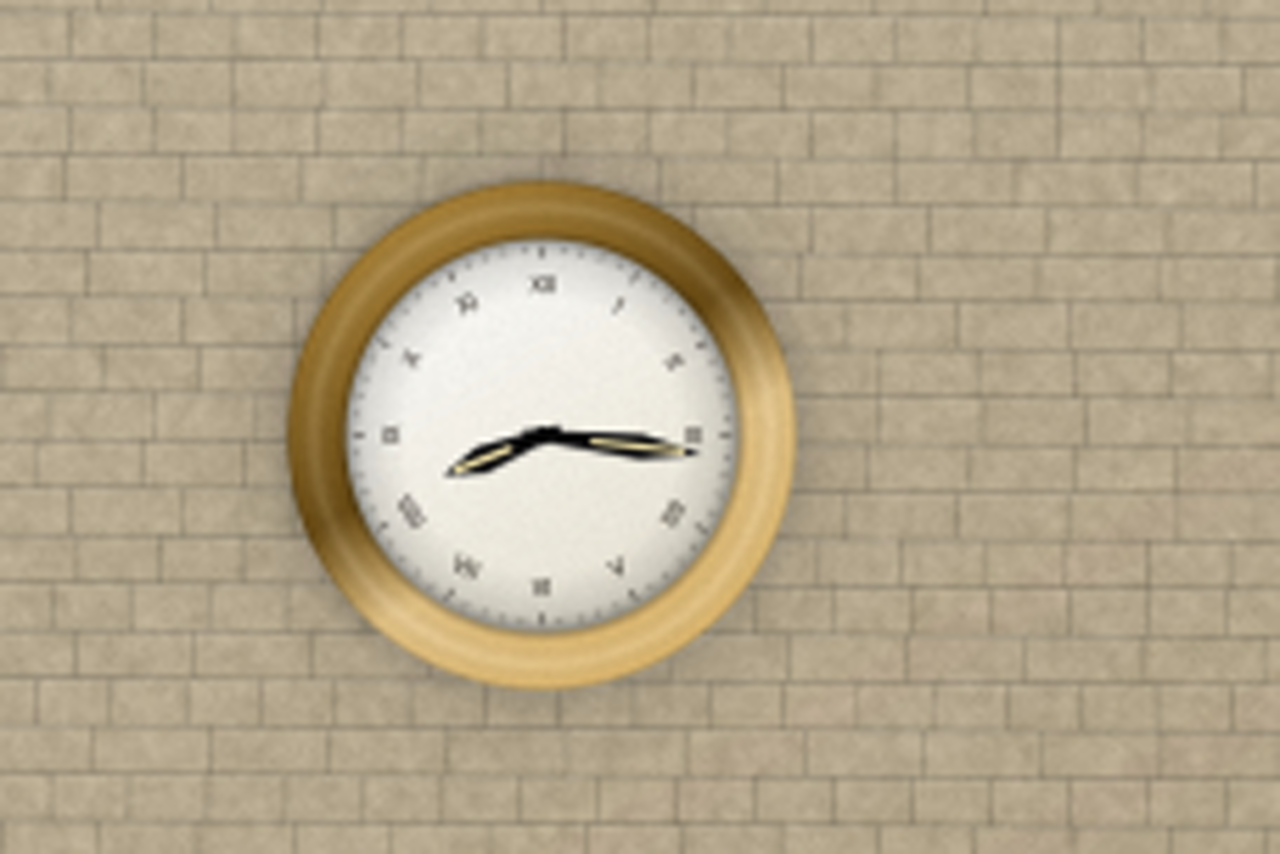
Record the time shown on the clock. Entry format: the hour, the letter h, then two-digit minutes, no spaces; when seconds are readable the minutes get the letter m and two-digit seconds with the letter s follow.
8h16
